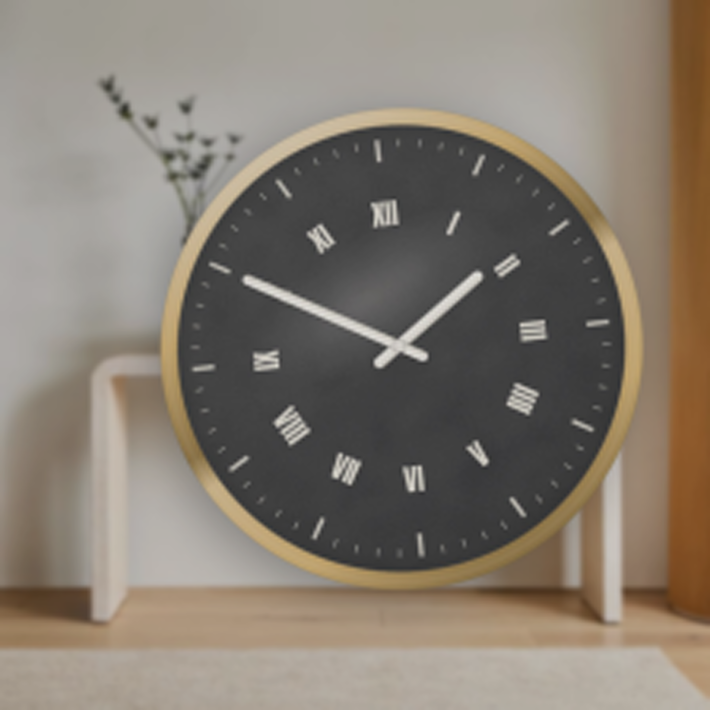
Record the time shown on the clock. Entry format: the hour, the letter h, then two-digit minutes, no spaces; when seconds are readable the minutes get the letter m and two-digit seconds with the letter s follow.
1h50
